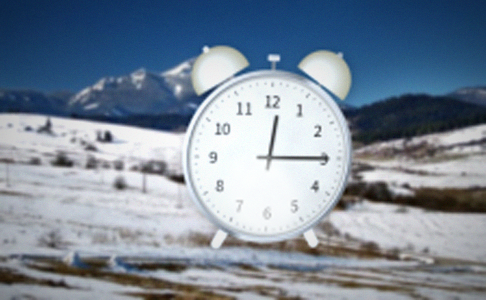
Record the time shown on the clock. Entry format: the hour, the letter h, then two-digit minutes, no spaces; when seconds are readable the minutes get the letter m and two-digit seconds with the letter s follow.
12h15
